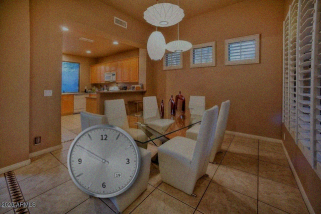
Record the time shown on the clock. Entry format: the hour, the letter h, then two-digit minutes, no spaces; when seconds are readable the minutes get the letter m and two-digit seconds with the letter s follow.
9h50
